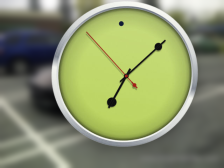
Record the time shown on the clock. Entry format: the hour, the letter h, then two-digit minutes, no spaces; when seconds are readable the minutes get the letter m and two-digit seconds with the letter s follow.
7h08m54s
